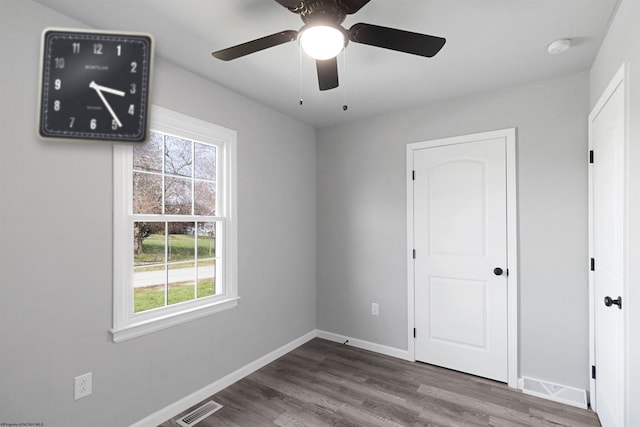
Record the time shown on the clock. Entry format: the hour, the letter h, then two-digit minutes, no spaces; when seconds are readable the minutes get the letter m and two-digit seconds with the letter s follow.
3h24
